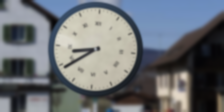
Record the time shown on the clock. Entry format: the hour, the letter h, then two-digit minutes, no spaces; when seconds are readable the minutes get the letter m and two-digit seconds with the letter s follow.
8h39
